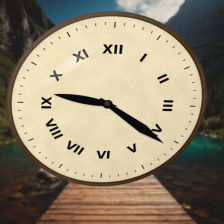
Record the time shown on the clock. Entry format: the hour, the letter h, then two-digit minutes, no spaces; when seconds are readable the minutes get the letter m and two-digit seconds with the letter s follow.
9h21
